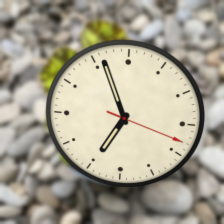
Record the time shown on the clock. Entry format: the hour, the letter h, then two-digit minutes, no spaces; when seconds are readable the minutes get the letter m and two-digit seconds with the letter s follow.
6h56m18s
